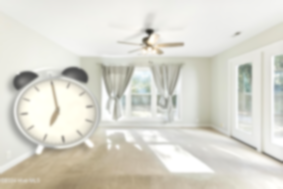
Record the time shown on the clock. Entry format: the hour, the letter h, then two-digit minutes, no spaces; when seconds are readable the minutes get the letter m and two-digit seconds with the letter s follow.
7h00
